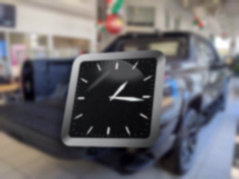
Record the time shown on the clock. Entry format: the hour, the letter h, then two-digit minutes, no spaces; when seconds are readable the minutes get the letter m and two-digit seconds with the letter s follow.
1h16
